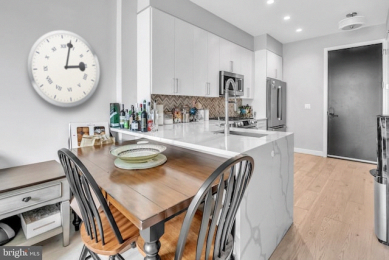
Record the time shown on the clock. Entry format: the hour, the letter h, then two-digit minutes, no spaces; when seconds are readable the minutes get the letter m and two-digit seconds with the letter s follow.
3h03
